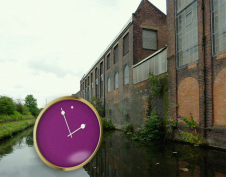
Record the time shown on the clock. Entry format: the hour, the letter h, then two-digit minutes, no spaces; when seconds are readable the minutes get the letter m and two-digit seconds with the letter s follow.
1h56
